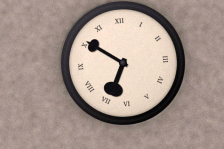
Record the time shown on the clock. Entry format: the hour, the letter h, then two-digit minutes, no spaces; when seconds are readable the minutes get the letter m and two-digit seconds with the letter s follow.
6h51
